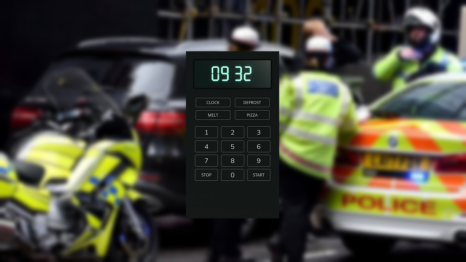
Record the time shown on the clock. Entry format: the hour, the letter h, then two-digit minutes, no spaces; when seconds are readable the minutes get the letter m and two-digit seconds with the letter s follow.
9h32
